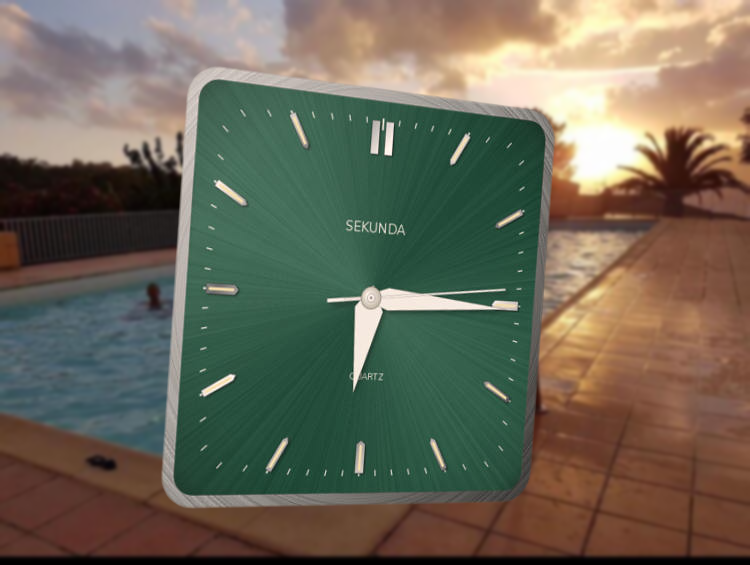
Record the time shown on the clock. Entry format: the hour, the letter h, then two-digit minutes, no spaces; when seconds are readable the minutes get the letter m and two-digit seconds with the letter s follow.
6h15m14s
